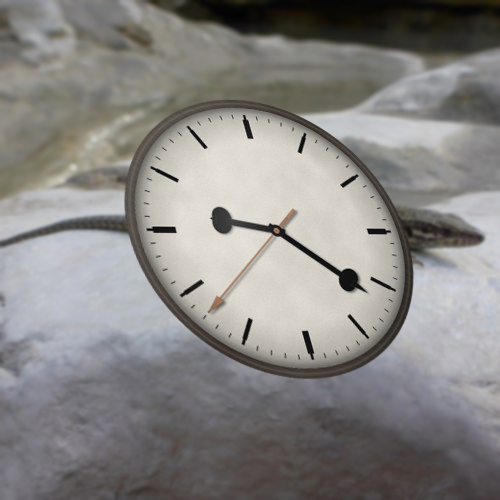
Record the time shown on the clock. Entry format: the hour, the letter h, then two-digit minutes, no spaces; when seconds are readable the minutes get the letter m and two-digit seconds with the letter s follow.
9h21m38s
